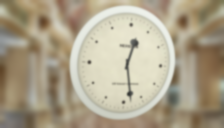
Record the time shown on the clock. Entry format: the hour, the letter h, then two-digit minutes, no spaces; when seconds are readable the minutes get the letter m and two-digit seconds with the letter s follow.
12h28
